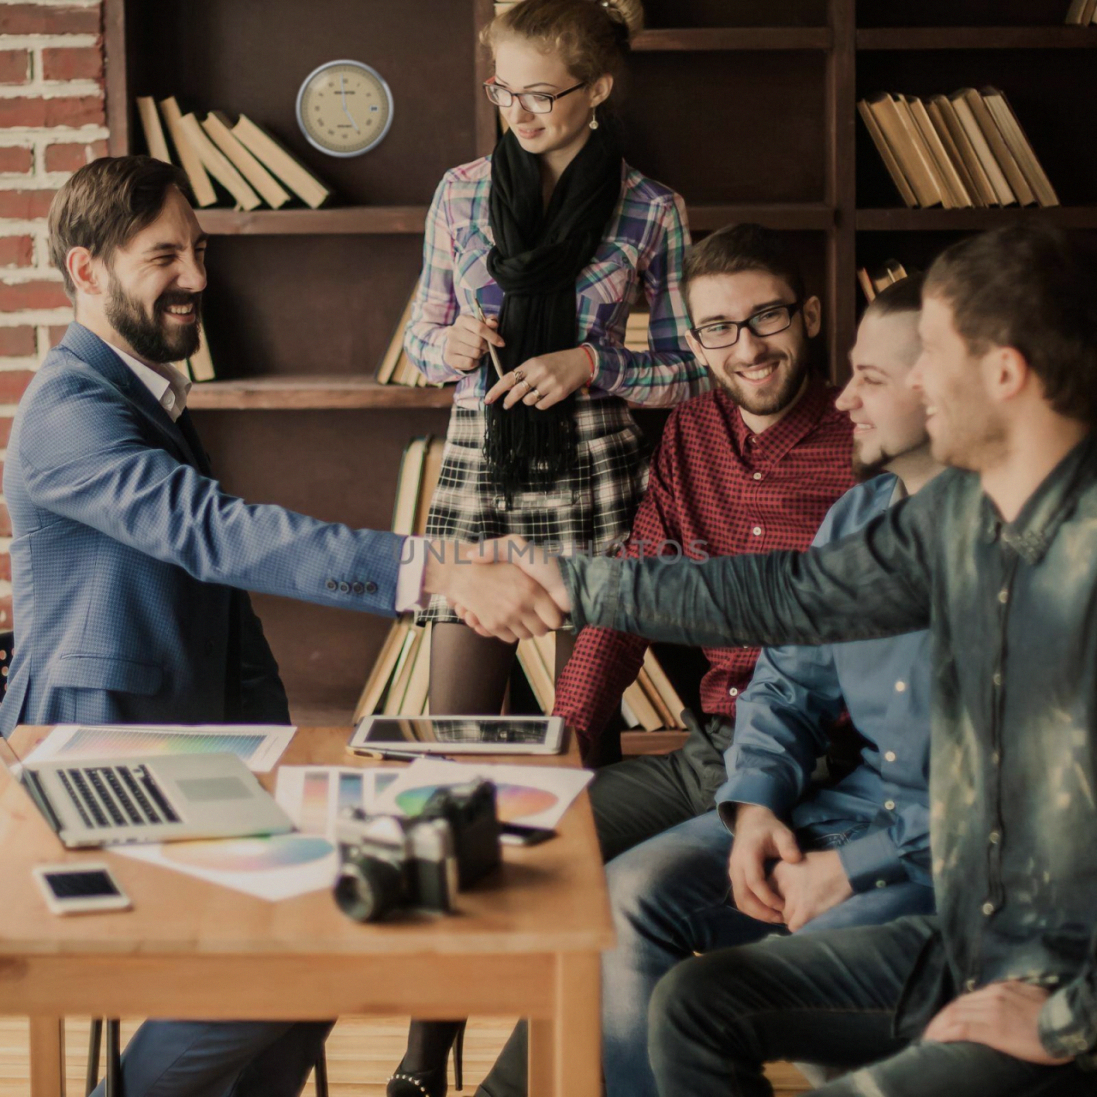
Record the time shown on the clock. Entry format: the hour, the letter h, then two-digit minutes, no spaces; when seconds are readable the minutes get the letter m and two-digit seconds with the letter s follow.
4h59
